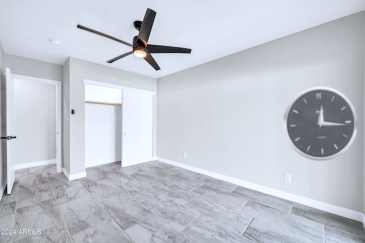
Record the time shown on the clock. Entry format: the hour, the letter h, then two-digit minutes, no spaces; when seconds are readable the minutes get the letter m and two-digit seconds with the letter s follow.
12h16
